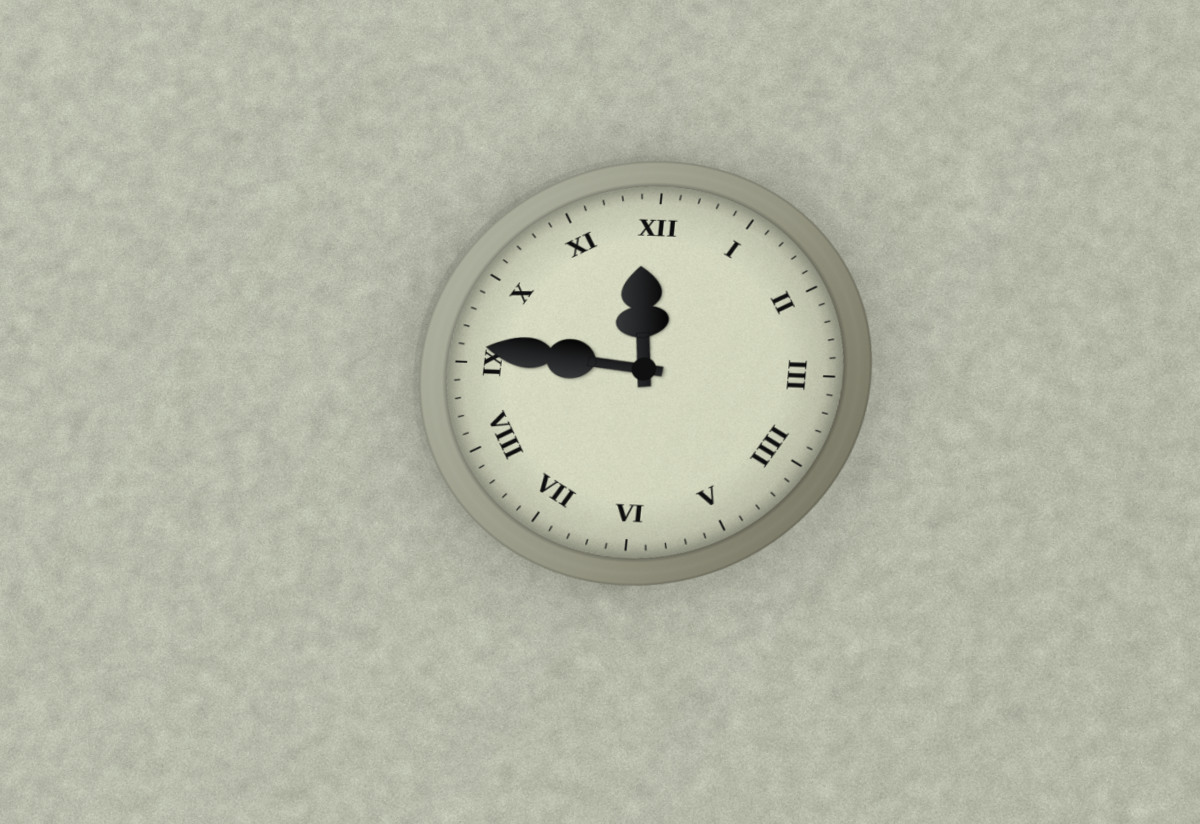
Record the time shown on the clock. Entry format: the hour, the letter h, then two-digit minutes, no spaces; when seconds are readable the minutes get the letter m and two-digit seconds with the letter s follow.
11h46
